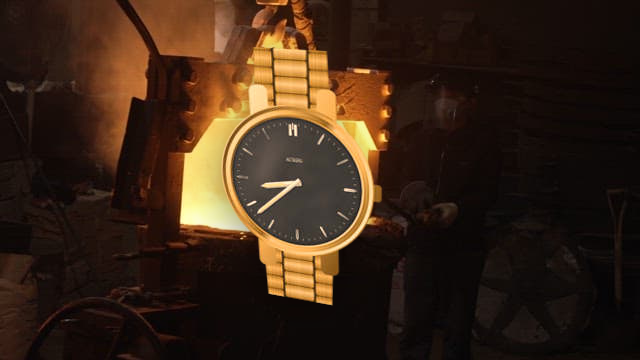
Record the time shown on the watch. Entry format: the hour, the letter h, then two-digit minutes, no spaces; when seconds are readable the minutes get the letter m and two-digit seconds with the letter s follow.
8h38
